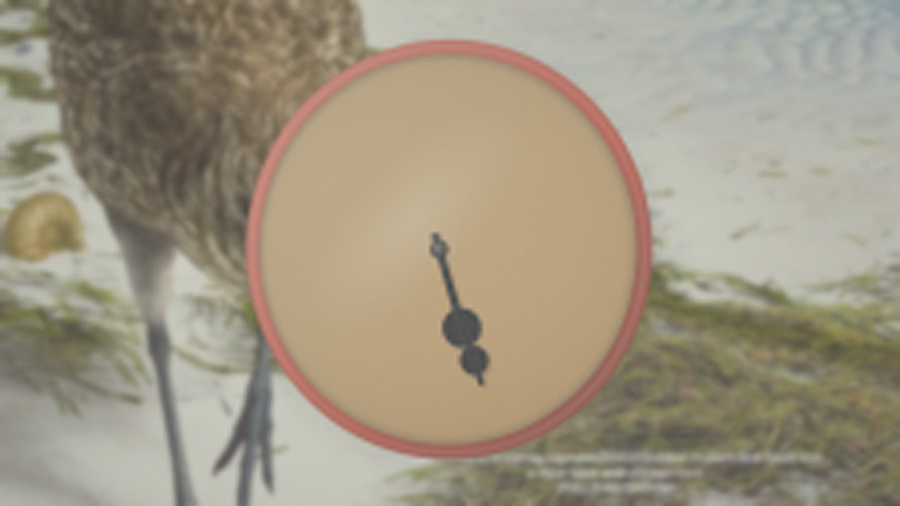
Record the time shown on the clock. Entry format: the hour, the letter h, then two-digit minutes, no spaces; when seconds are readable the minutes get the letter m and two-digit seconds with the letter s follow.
5h27
